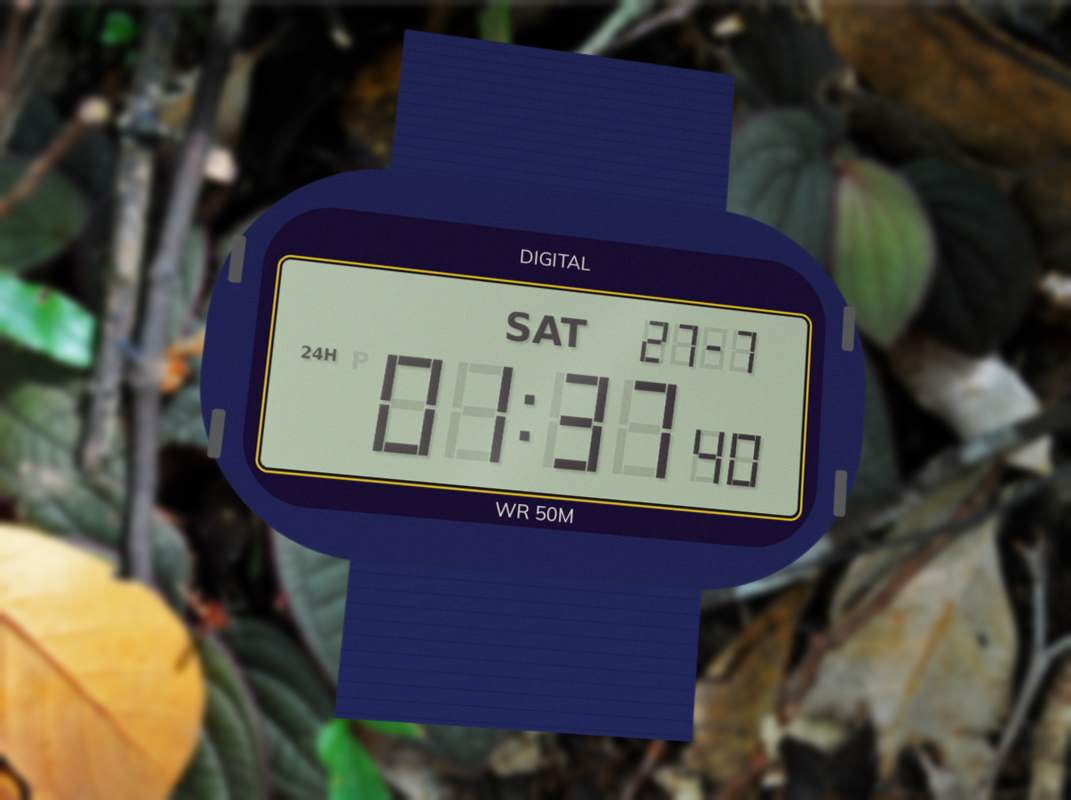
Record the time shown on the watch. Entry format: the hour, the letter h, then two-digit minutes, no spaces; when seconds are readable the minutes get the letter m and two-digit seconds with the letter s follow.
1h37m40s
